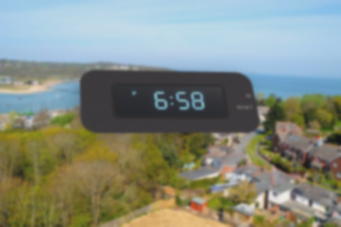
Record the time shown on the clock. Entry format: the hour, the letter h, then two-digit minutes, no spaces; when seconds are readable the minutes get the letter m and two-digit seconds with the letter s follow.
6h58
